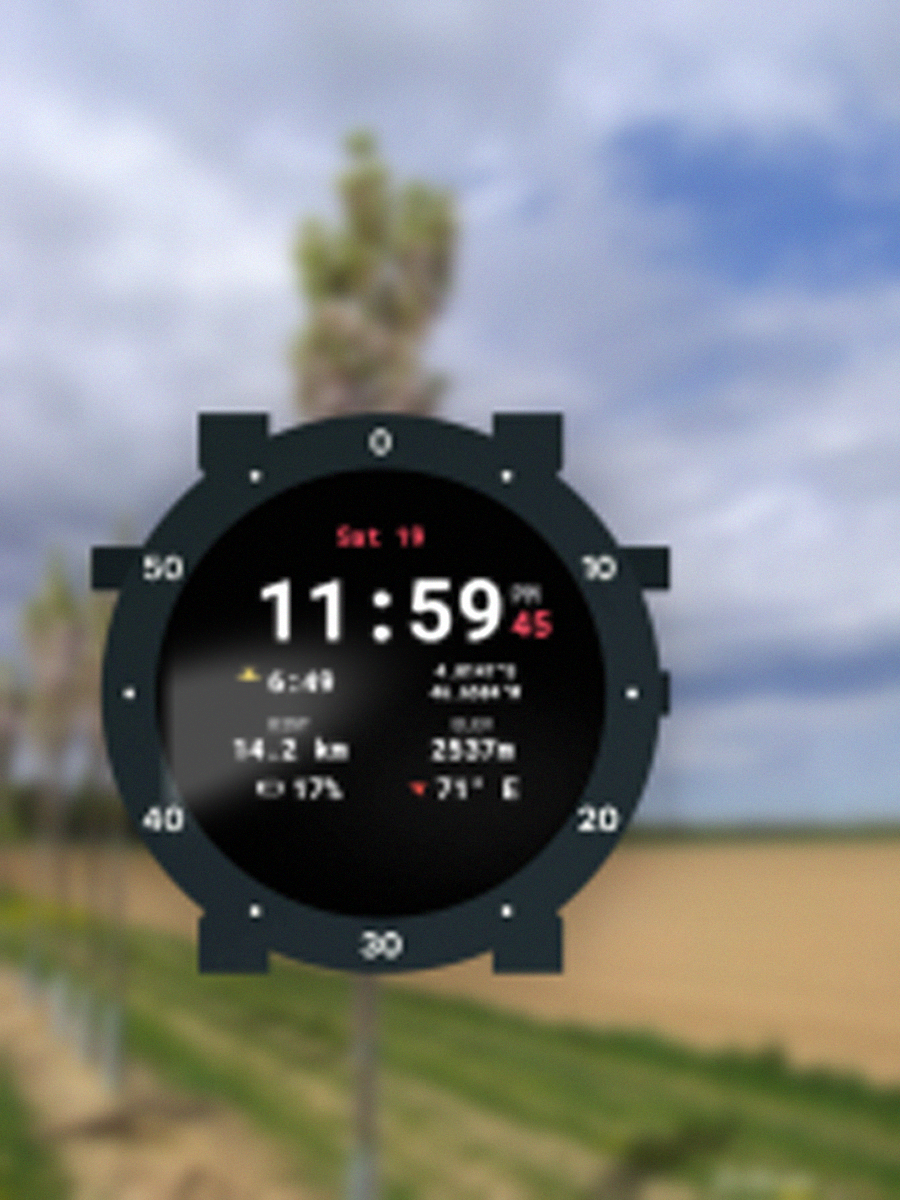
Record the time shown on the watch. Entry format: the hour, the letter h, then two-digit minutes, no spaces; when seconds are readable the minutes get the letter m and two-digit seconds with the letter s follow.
11h59
